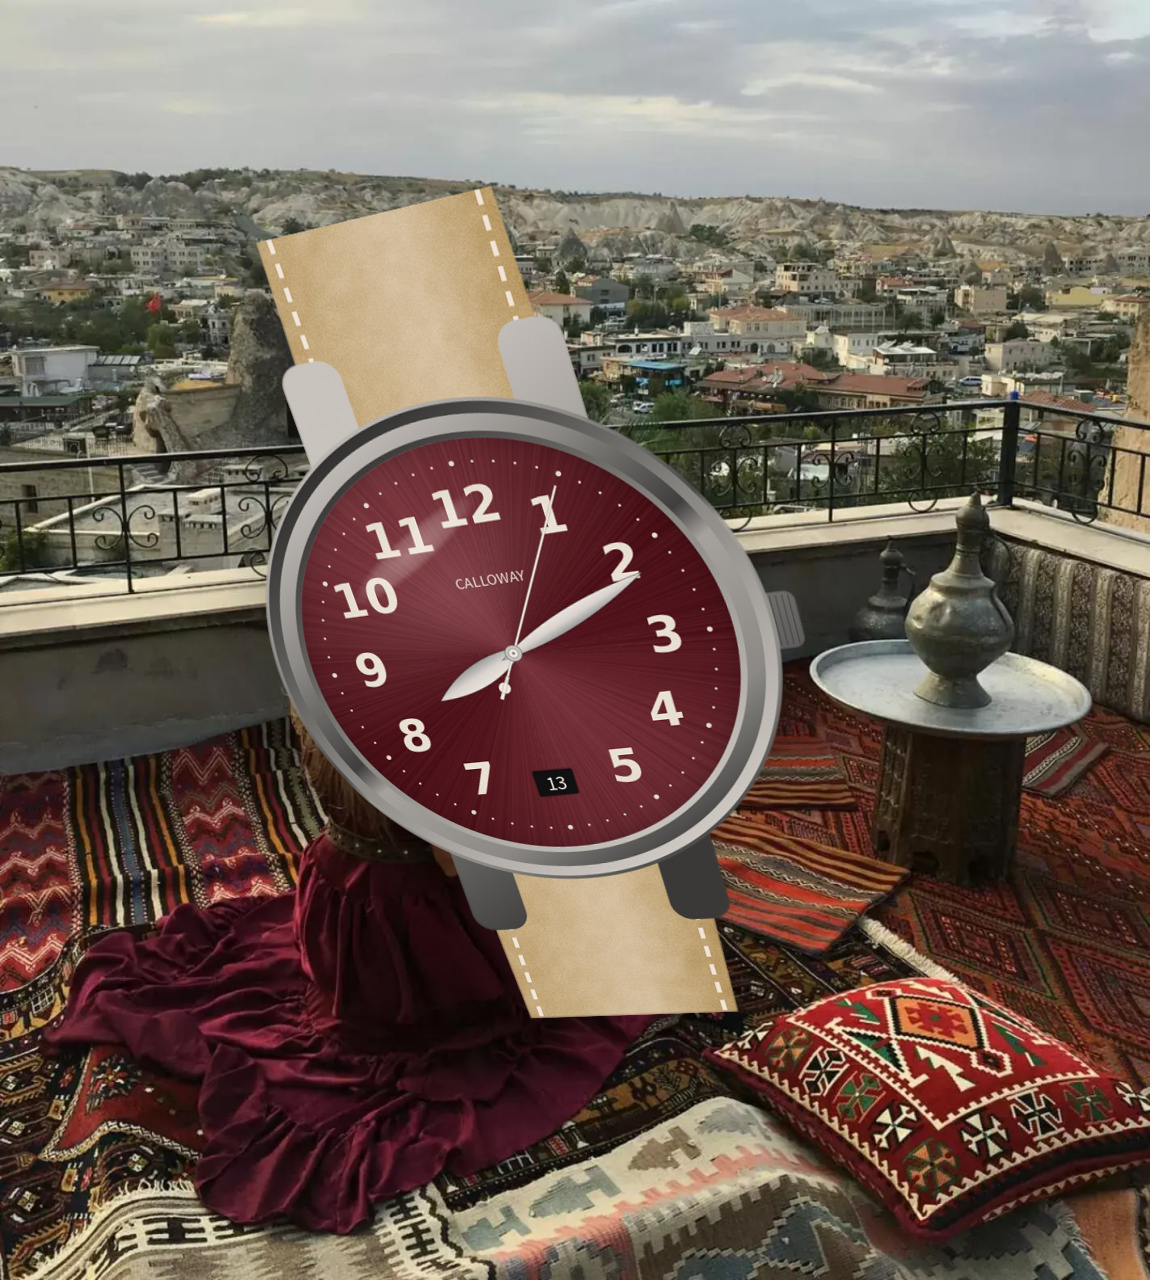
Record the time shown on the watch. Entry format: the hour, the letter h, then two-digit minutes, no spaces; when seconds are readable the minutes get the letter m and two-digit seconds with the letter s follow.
8h11m05s
